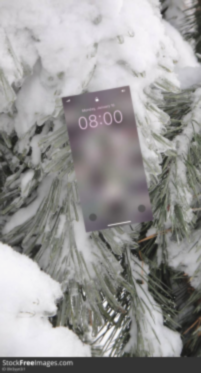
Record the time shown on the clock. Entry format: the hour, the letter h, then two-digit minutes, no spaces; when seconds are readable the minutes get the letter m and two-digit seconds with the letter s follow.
8h00
